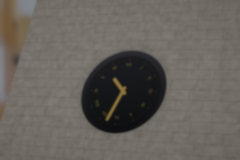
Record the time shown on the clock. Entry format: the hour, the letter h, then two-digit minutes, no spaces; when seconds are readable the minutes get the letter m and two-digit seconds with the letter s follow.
10h33
